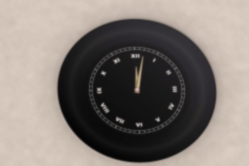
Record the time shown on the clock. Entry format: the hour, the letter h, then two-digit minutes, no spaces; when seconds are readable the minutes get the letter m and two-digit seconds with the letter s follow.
12h02
